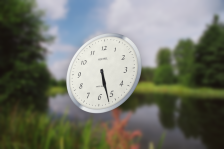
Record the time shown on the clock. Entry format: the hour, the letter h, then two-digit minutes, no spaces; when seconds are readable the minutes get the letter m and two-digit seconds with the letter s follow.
5h27
